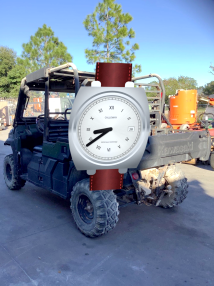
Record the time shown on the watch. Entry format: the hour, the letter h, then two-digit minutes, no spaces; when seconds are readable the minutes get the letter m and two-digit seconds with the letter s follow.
8h39
